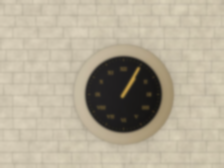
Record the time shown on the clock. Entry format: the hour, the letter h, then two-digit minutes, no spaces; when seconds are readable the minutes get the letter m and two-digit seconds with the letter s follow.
1h05
